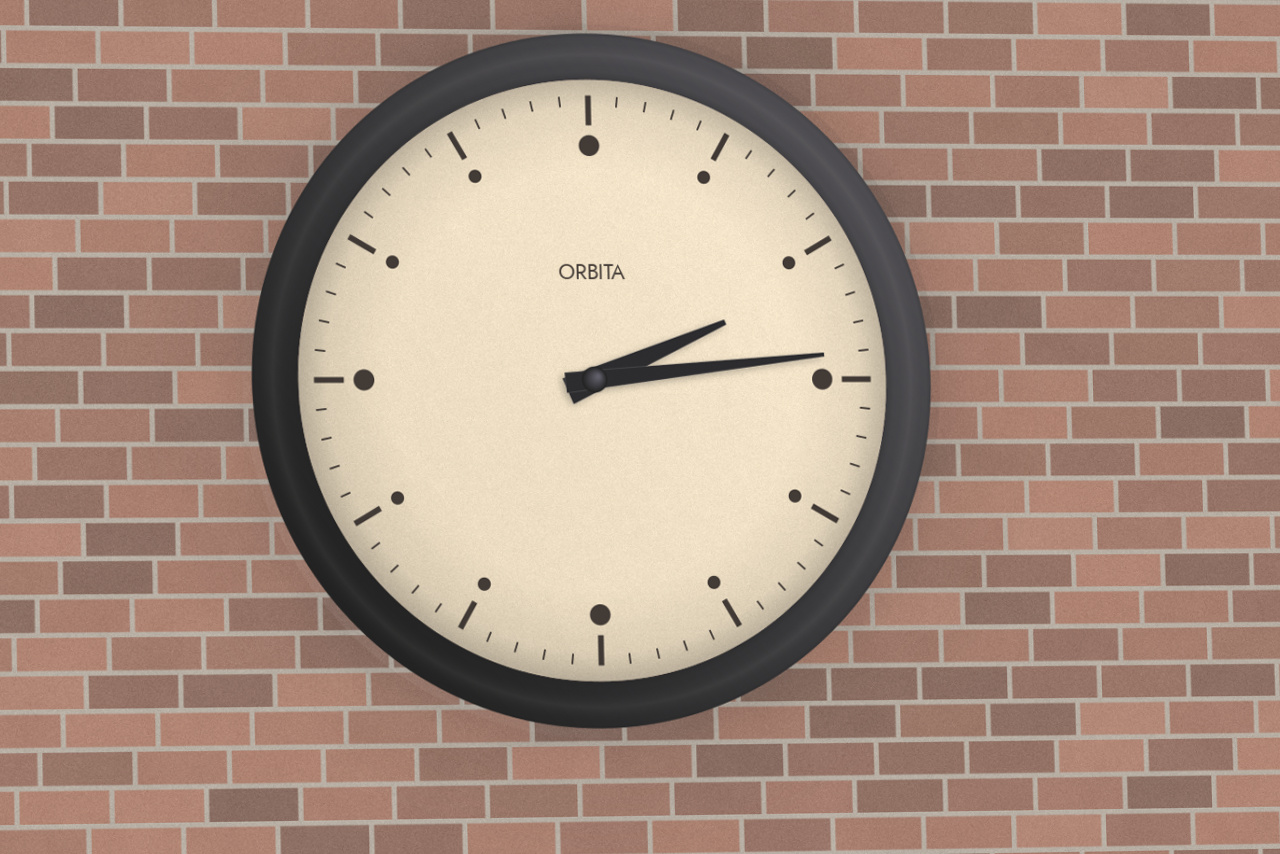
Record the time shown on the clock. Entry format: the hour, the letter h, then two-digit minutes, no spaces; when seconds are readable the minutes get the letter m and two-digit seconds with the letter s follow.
2h14
